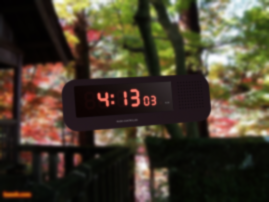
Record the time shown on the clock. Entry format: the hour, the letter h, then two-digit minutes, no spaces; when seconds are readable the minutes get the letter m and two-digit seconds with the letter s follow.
4h13m03s
